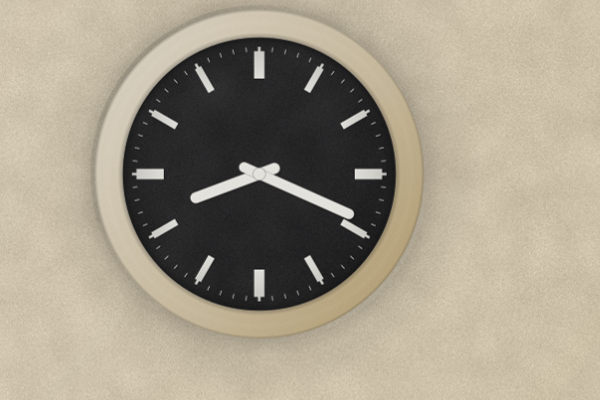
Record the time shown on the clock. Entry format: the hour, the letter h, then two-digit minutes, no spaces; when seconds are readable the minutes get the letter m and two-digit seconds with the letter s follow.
8h19
